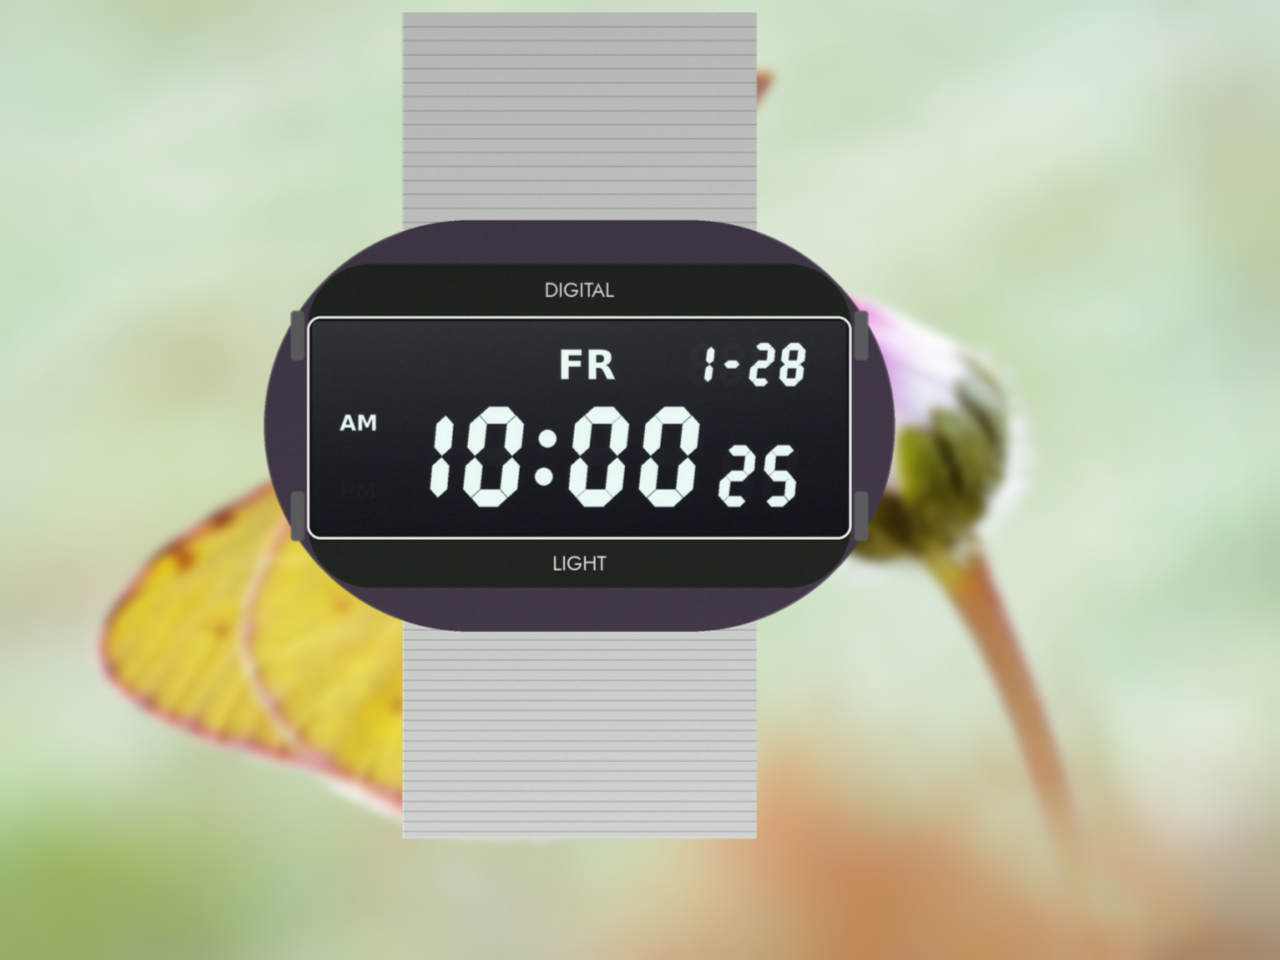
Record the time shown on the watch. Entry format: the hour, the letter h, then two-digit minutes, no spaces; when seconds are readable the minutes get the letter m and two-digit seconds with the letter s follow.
10h00m25s
